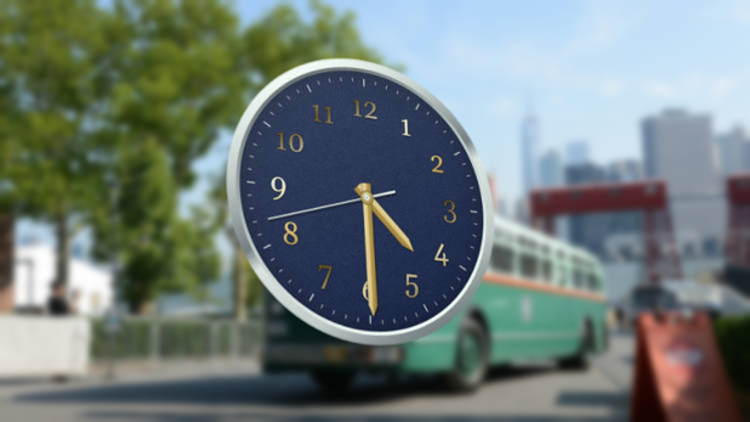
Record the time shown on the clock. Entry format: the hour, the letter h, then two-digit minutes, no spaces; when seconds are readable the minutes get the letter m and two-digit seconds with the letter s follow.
4h29m42s
